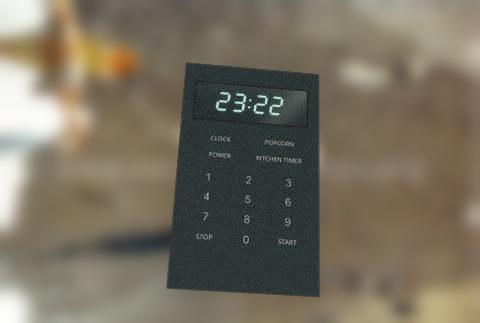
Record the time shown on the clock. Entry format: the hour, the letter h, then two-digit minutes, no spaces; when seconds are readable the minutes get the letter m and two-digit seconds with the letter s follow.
23h22
